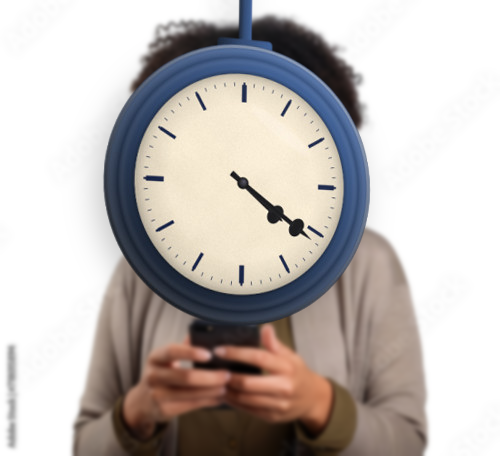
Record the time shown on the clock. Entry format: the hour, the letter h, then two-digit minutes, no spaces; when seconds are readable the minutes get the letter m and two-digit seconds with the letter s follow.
4h21
